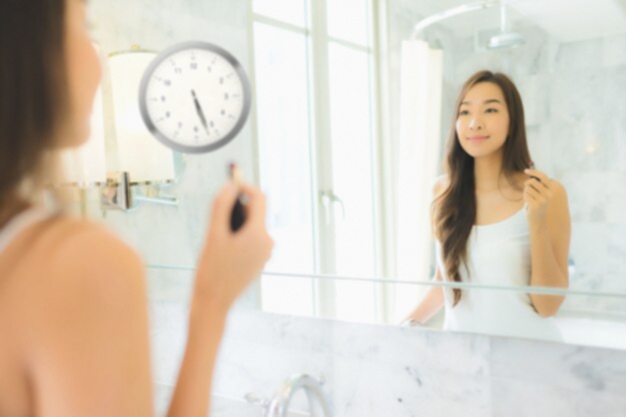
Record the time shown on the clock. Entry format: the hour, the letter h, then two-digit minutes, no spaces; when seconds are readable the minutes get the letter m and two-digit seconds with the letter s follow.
5h27
